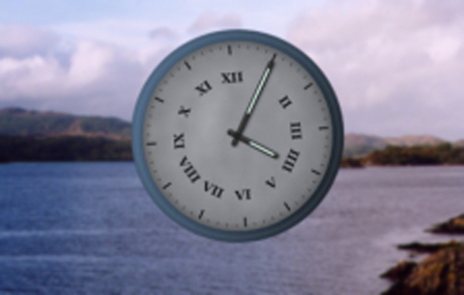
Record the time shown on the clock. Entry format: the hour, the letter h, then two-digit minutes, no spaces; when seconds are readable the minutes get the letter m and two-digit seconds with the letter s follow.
4h05
